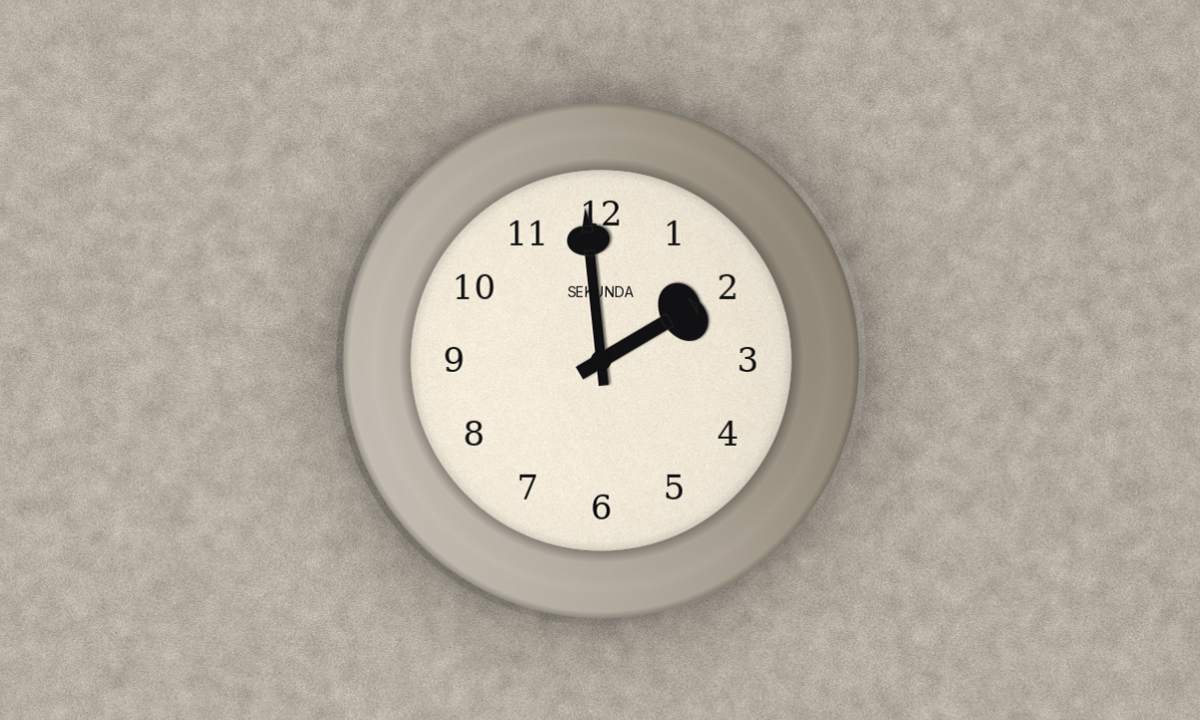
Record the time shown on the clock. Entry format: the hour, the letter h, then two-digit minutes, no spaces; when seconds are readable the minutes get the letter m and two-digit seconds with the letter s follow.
1h59
